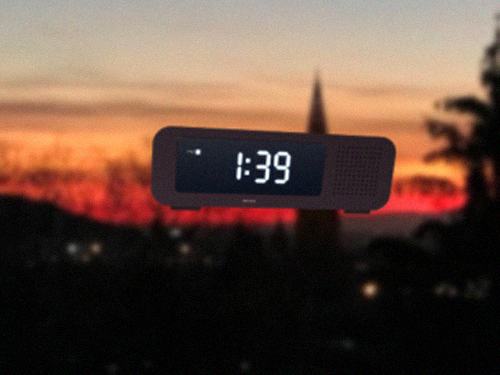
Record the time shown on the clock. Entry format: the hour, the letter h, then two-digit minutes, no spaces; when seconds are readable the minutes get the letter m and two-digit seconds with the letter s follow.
1h39
